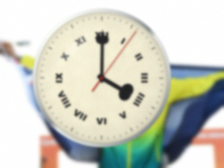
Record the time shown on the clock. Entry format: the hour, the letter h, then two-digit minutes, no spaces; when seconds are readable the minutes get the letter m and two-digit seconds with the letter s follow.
4h00m06s
